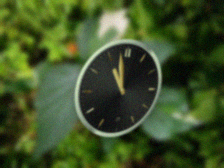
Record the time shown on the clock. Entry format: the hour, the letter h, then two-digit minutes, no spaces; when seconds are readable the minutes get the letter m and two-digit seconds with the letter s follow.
10h58
